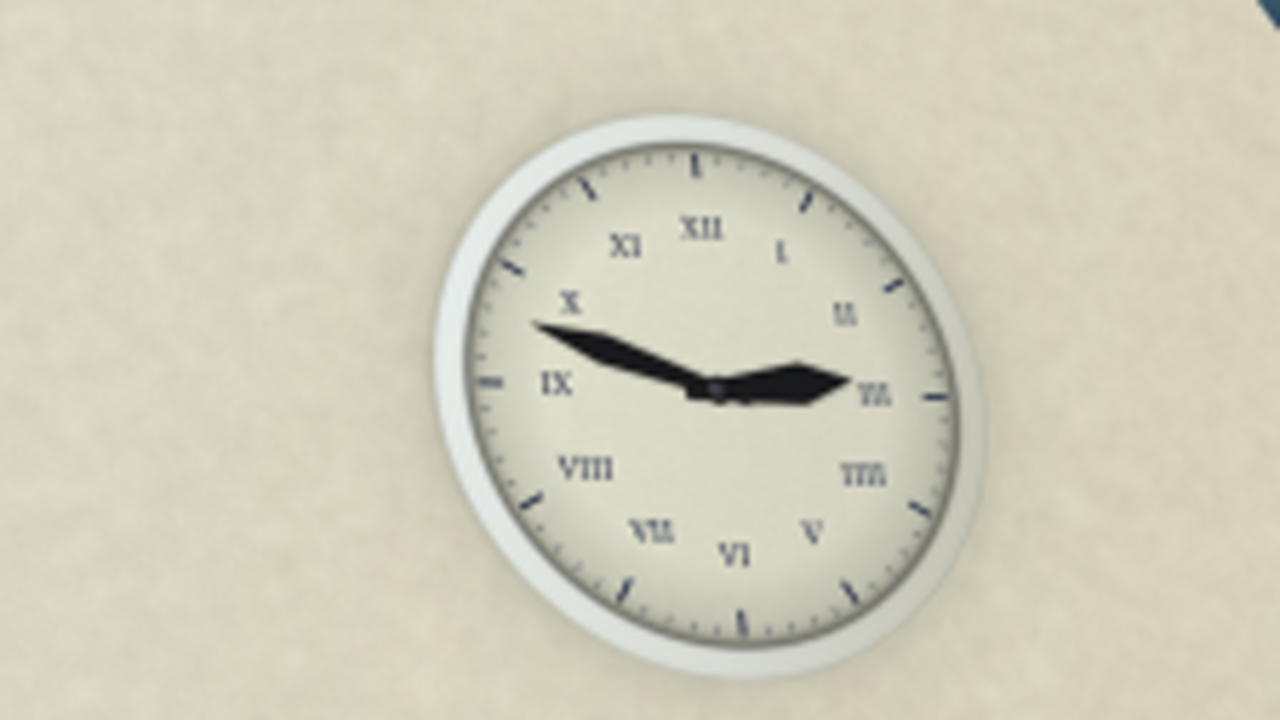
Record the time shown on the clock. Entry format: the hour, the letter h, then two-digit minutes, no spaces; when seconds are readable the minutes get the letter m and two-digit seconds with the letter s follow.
2h48
